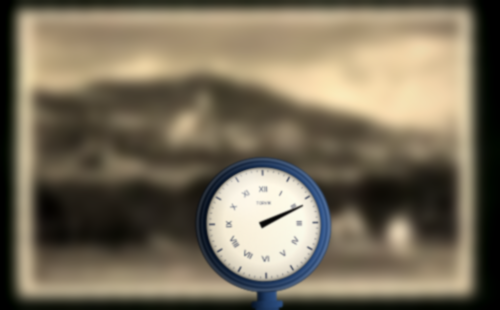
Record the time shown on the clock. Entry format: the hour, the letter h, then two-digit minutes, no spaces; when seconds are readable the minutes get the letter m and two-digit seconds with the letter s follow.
2h11
